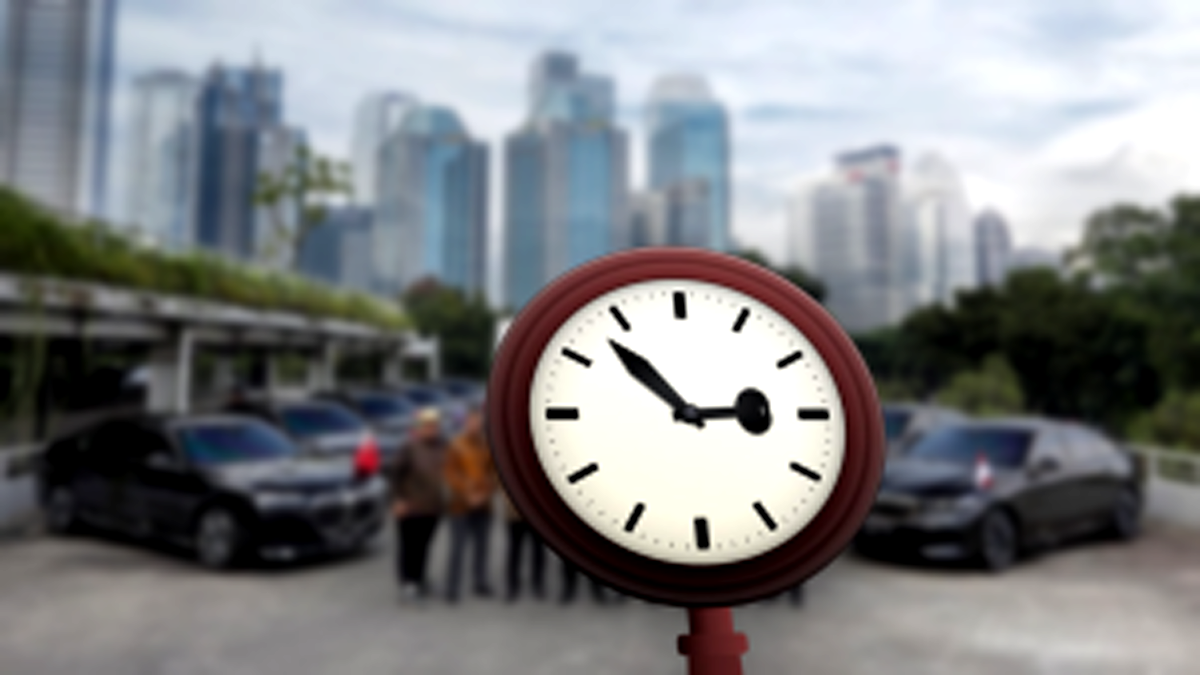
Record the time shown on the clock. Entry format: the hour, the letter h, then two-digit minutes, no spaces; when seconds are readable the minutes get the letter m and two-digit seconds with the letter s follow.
2h53
